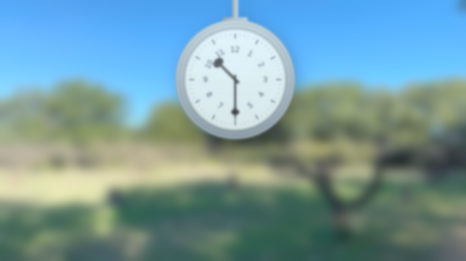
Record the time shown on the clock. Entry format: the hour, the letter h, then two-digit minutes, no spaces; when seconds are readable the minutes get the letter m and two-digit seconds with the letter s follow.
10h30
